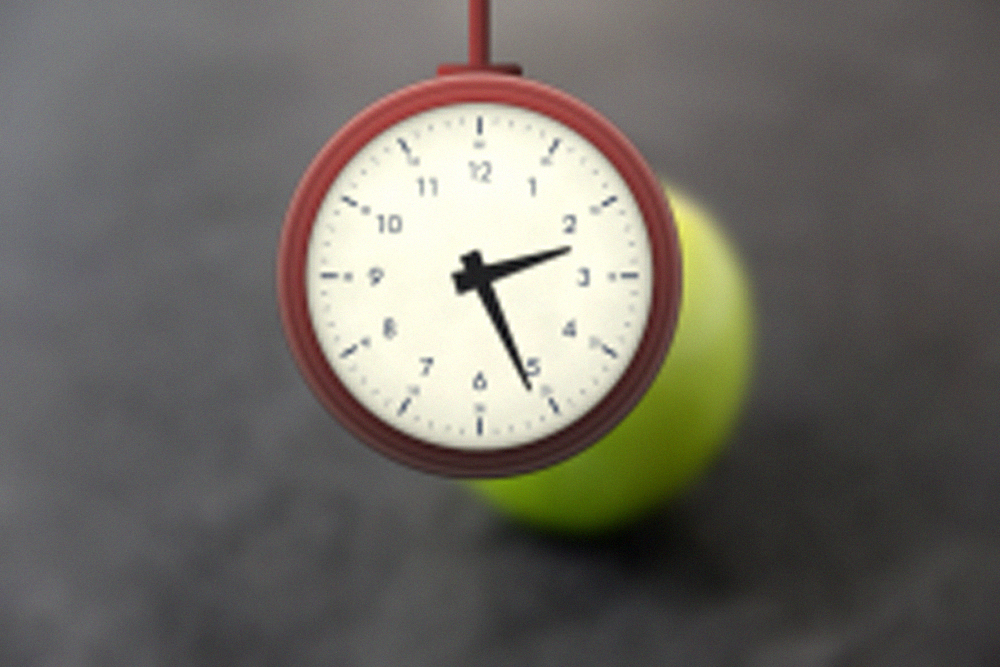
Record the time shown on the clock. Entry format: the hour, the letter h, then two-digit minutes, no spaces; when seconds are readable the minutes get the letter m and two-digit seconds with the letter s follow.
2h26
